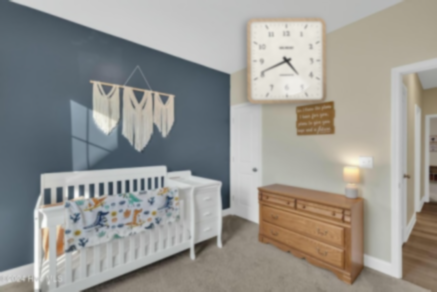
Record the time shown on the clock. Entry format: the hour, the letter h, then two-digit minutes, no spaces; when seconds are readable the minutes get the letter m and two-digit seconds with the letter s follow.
4h41
